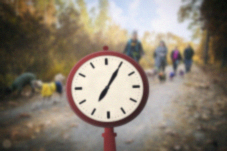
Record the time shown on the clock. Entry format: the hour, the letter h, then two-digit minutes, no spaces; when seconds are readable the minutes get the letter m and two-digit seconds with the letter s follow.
7h05
